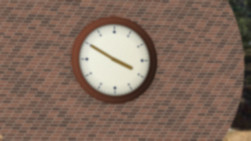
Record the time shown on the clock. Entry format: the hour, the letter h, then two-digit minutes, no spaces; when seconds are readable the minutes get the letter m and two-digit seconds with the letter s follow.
3h50
